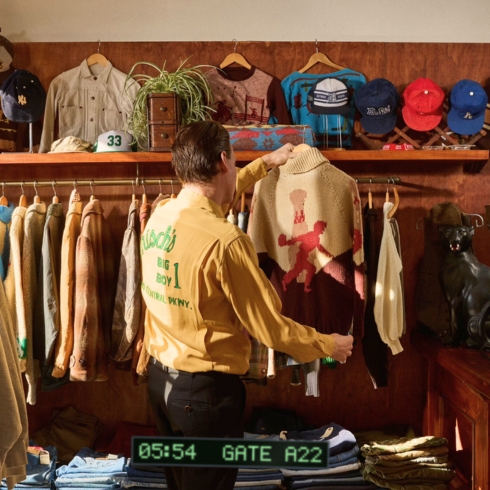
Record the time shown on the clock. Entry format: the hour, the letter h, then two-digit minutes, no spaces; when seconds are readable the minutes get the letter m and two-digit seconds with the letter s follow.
5h54
